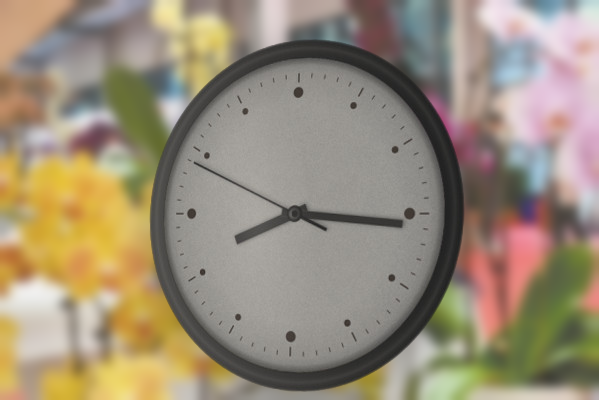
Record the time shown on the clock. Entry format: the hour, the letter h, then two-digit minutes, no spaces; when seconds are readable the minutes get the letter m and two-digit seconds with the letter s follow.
8h15m49s
